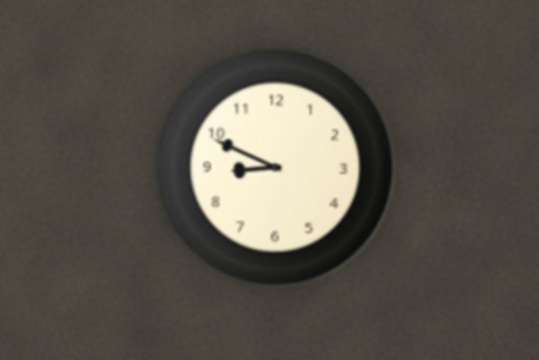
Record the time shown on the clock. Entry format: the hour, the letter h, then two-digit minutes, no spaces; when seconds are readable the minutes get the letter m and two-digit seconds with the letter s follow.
8h49
